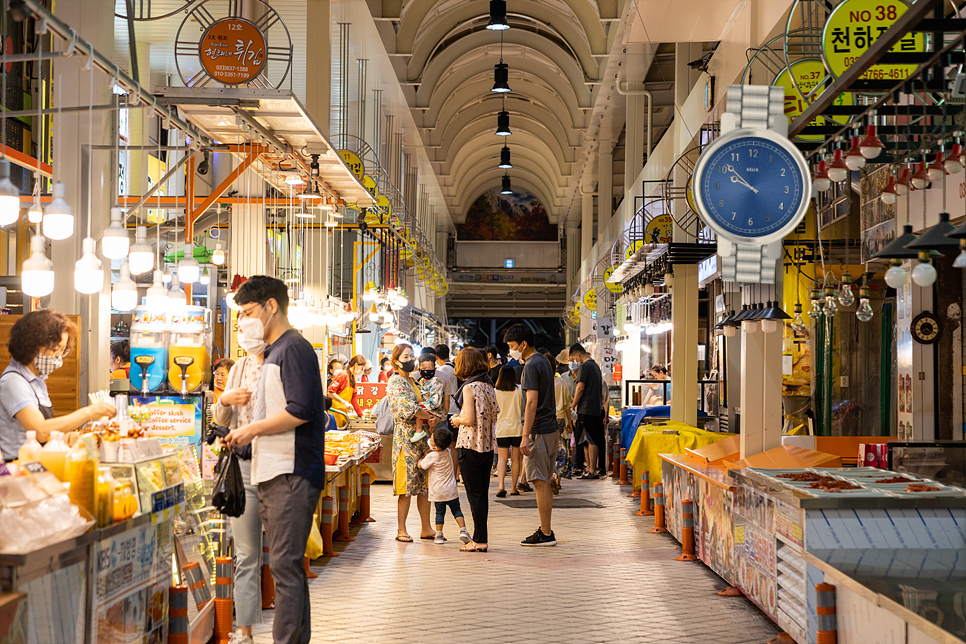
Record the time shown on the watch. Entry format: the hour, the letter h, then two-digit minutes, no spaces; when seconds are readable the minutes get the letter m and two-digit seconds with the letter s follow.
9h52
